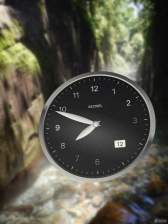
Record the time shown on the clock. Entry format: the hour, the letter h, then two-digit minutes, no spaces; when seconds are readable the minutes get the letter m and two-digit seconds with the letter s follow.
7h49
